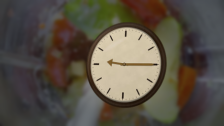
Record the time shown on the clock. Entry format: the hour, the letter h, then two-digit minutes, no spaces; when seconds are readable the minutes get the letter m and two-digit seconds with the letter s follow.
9h15
